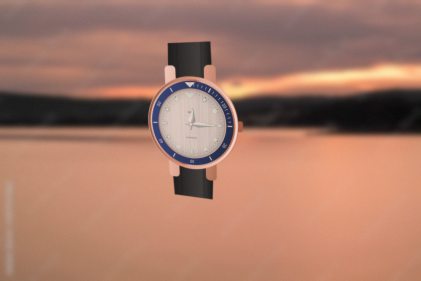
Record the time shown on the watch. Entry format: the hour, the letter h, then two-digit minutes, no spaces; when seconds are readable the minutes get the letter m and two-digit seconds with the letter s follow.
12h15
